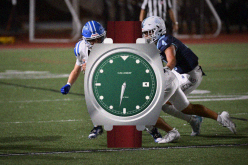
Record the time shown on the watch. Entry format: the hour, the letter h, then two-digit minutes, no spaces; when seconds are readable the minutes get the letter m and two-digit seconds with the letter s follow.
6h32
